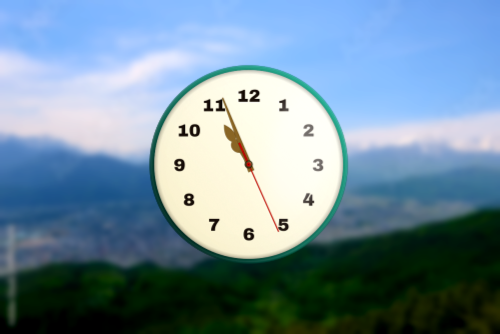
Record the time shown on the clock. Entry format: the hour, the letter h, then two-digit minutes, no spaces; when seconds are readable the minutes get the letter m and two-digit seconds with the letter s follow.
10h56m26s
